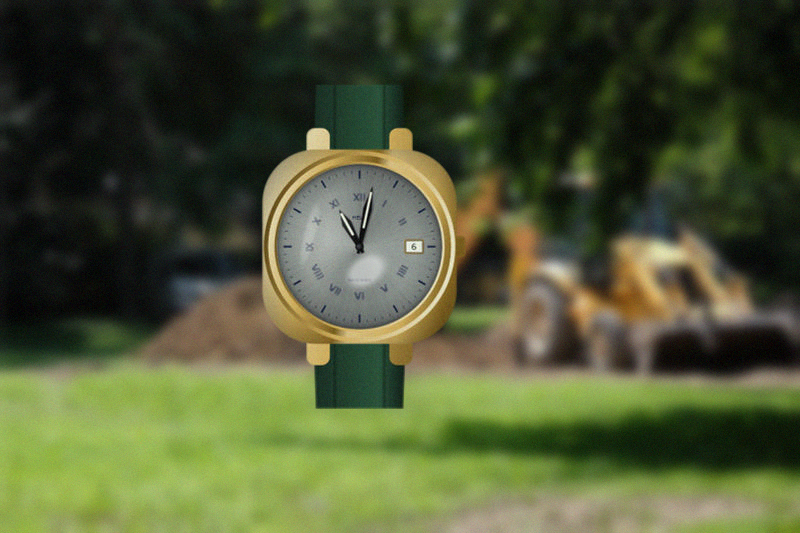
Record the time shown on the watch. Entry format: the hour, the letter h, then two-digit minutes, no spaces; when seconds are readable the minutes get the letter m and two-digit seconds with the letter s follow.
11h02
